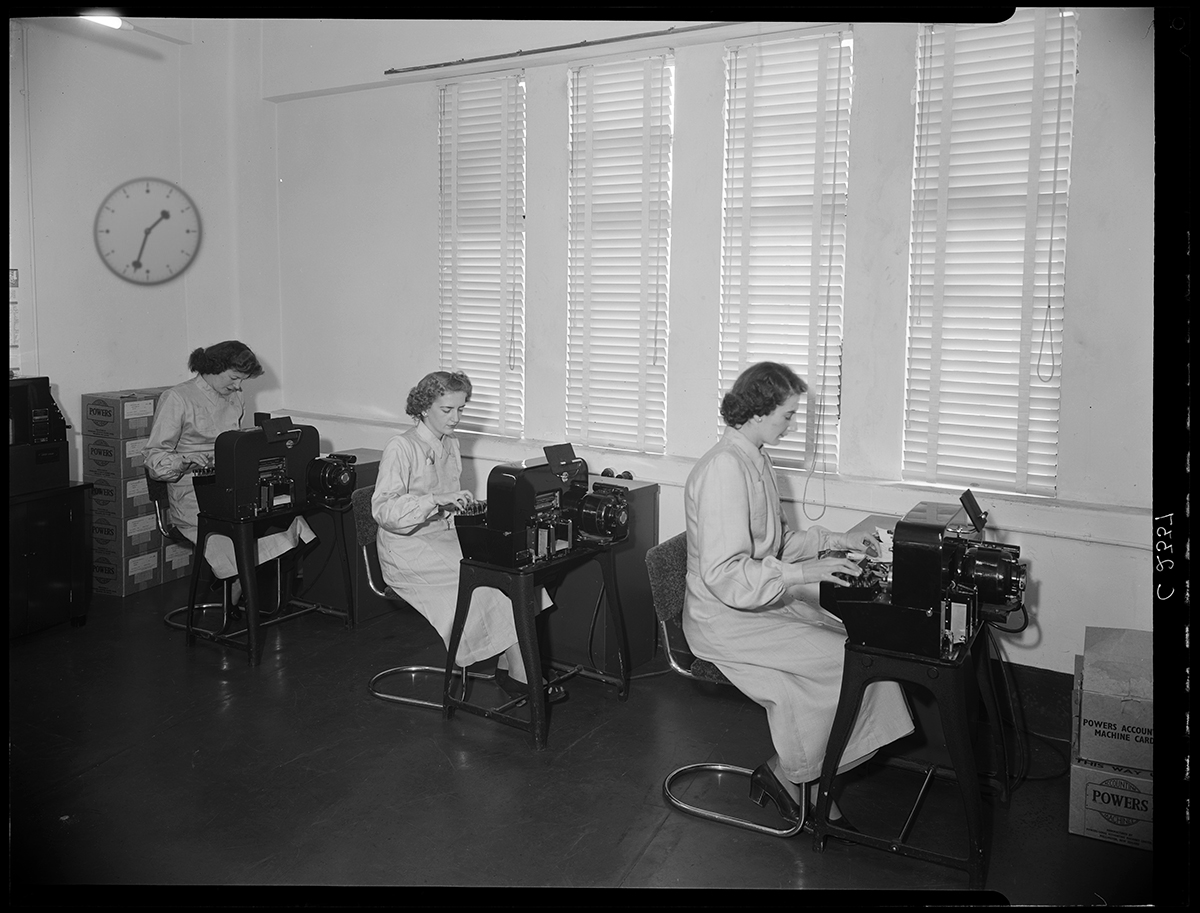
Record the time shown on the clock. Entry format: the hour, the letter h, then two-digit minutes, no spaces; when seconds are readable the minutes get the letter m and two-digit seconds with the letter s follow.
1h33
